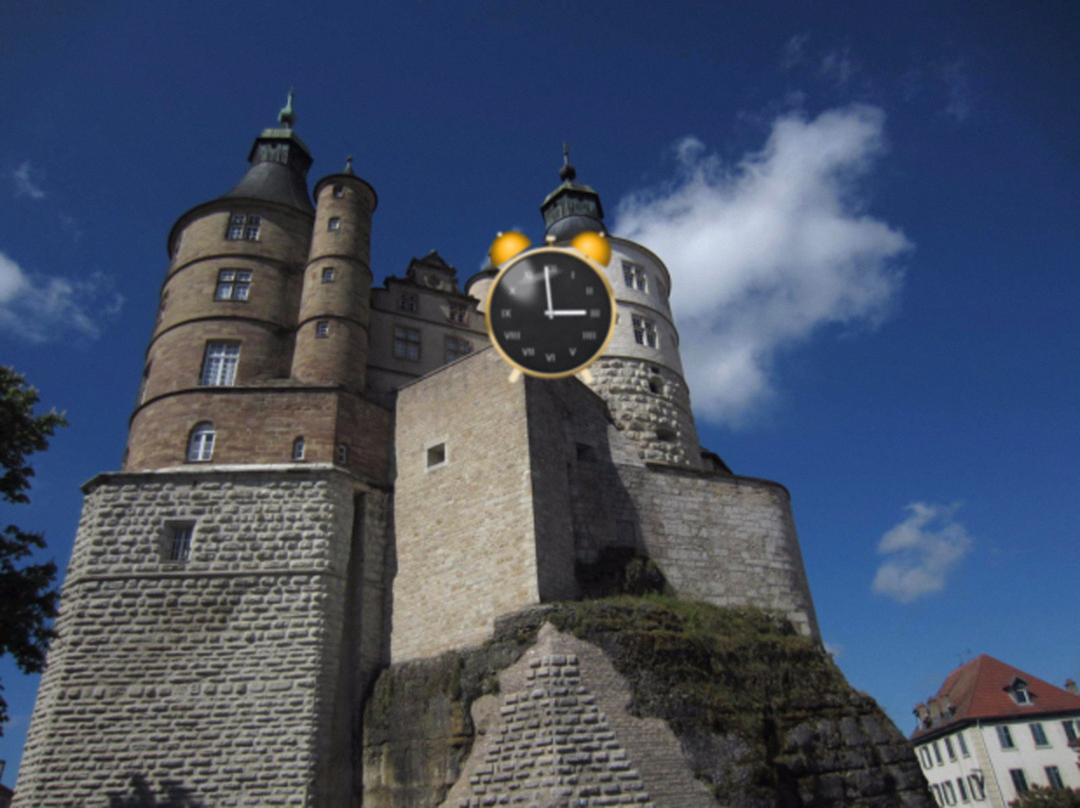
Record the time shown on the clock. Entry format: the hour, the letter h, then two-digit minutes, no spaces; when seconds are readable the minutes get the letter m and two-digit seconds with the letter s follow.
2h59
